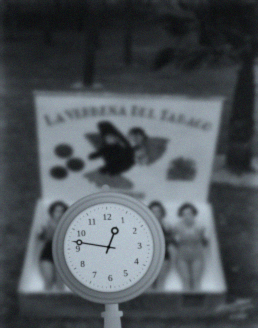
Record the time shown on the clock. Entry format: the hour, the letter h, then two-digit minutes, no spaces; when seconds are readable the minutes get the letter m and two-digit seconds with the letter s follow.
12h47
